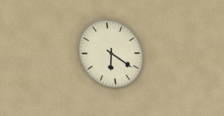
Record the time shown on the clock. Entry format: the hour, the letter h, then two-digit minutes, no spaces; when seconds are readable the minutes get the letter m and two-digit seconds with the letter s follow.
6h21
